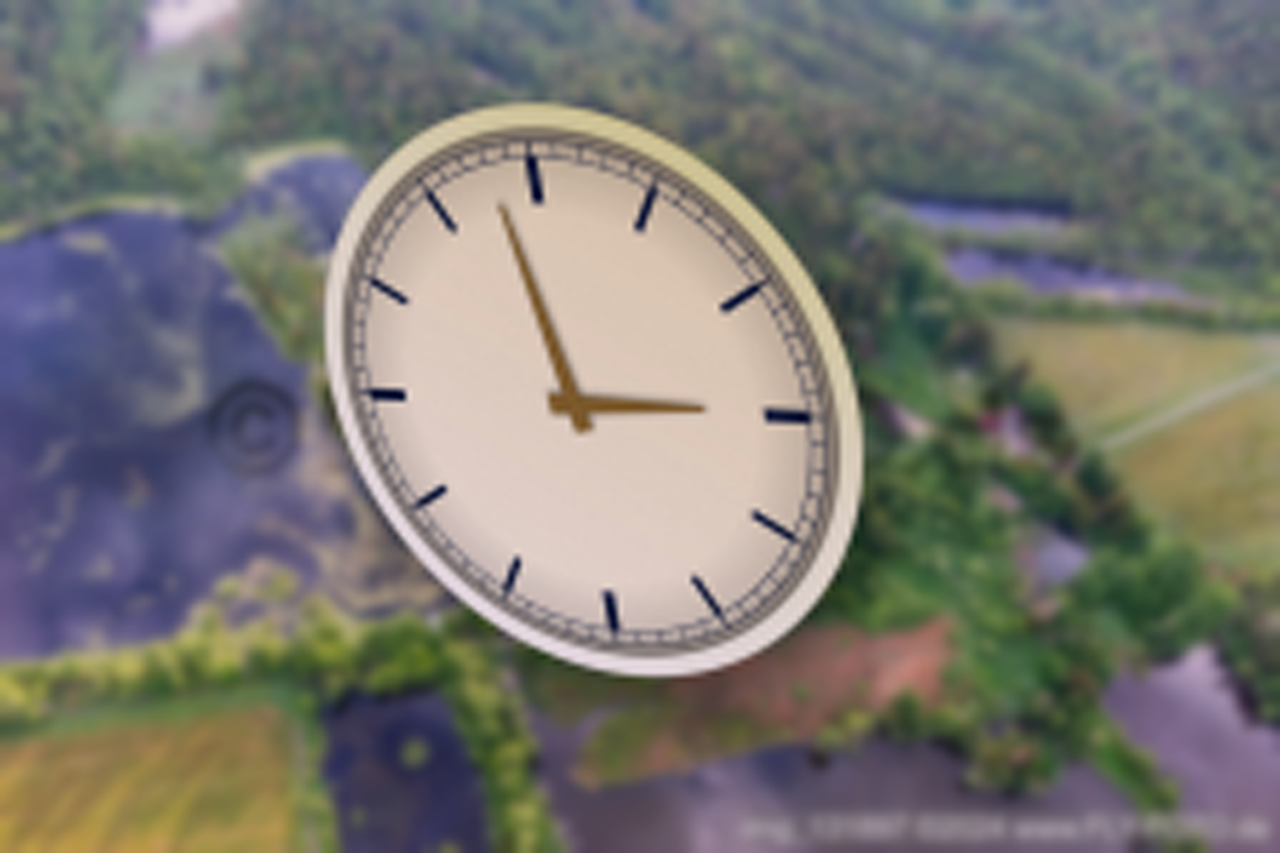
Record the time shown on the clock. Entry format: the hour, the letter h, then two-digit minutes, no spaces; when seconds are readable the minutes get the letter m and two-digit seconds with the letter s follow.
2h58
